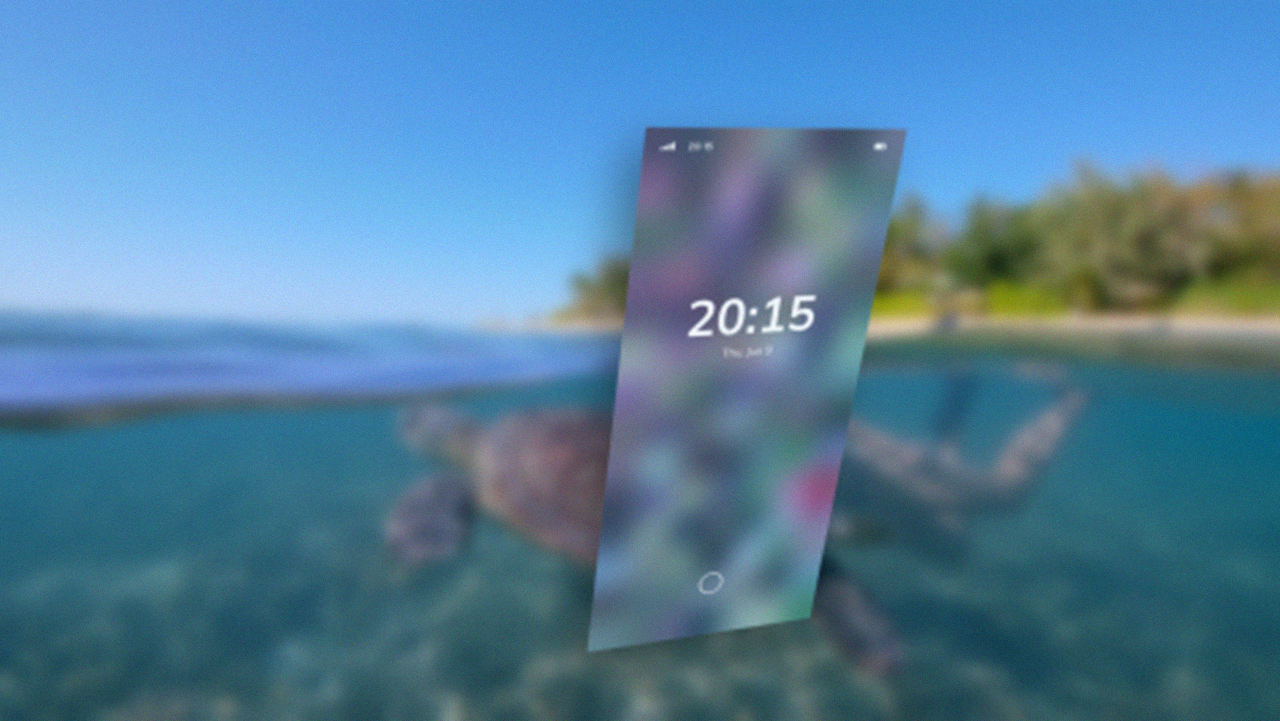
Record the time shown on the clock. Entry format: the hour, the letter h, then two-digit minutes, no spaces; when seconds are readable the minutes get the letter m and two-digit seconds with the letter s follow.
20h15
